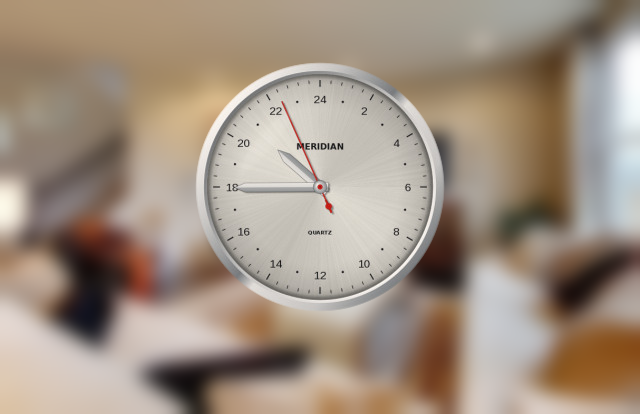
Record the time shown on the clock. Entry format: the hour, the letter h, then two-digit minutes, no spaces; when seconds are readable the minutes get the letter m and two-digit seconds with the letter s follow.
20h44m56s
